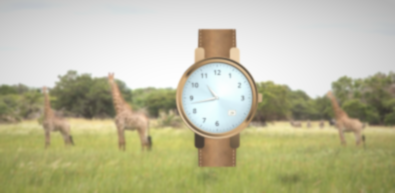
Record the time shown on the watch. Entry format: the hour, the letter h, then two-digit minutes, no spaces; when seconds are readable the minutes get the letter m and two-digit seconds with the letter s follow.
10h43
